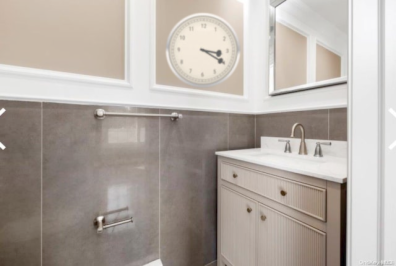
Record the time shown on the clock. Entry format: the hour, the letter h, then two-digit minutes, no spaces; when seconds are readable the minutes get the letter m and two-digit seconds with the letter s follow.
3h20
